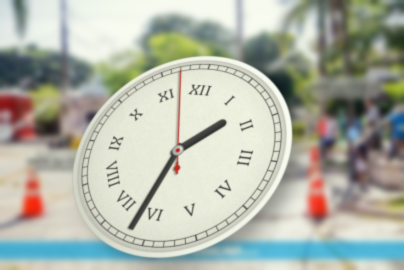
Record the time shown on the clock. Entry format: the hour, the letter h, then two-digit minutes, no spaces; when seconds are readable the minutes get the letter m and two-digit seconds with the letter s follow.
1h31m57s
